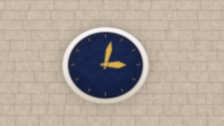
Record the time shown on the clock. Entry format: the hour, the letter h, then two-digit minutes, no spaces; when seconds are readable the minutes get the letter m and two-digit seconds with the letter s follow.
3h02
